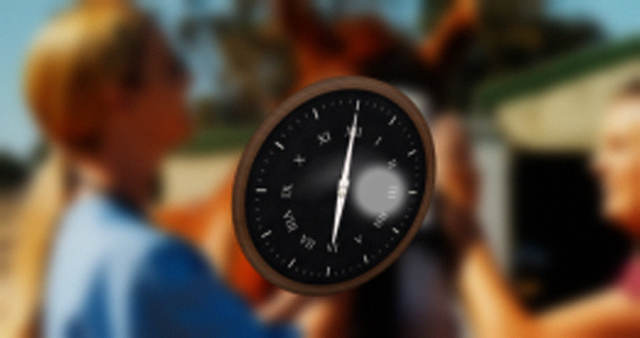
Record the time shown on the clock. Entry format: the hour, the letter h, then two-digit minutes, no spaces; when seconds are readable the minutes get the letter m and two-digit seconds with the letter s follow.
6h00
